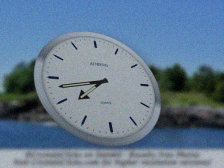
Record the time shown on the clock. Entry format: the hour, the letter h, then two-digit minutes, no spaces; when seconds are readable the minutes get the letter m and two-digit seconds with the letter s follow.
7h43
